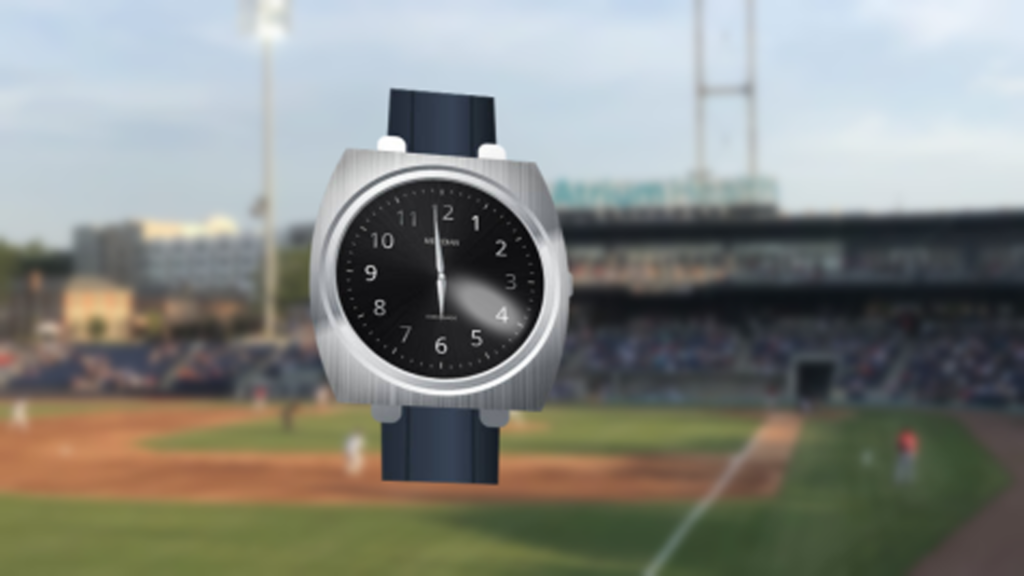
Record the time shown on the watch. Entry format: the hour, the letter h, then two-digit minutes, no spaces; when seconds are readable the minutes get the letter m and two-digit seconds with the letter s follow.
5h59
